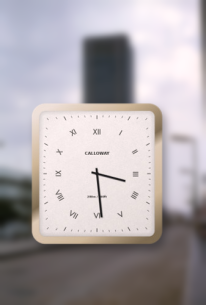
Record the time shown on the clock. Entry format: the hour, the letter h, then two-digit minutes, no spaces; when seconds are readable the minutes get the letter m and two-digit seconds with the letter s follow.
3h29
